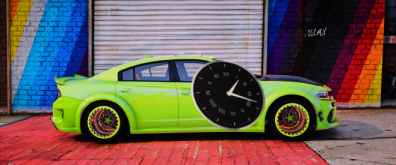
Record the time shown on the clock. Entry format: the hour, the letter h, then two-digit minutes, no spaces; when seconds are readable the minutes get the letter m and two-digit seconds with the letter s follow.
1h18
